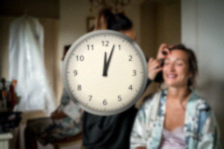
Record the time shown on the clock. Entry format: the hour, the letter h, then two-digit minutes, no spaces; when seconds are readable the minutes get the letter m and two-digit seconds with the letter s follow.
12h03
